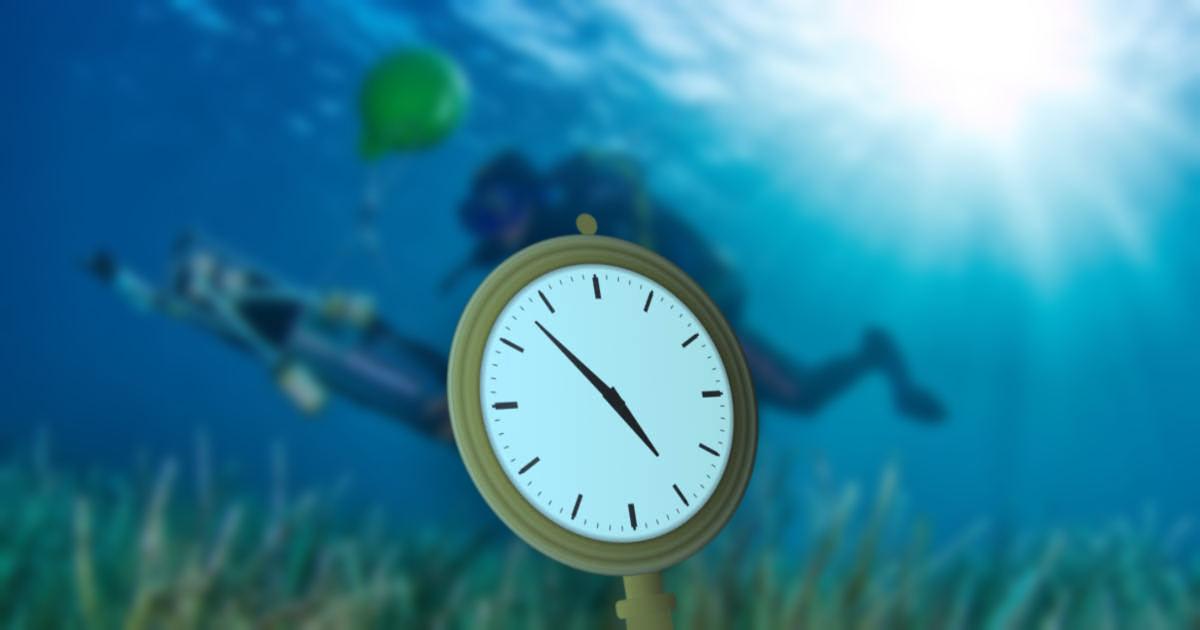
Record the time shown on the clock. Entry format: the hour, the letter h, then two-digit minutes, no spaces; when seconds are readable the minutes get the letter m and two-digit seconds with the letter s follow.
4h53
